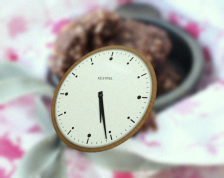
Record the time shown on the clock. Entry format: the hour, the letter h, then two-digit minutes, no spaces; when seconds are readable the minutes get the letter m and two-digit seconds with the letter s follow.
5h26
